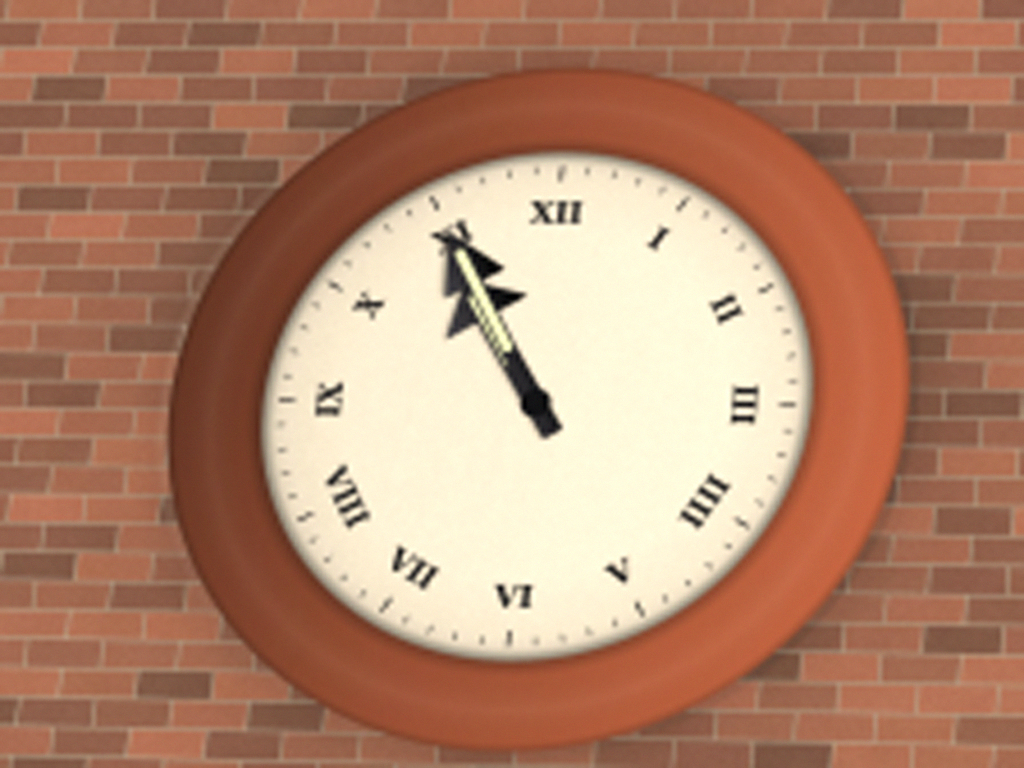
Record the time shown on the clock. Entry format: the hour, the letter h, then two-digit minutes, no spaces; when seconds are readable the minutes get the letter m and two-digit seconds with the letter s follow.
10h55
